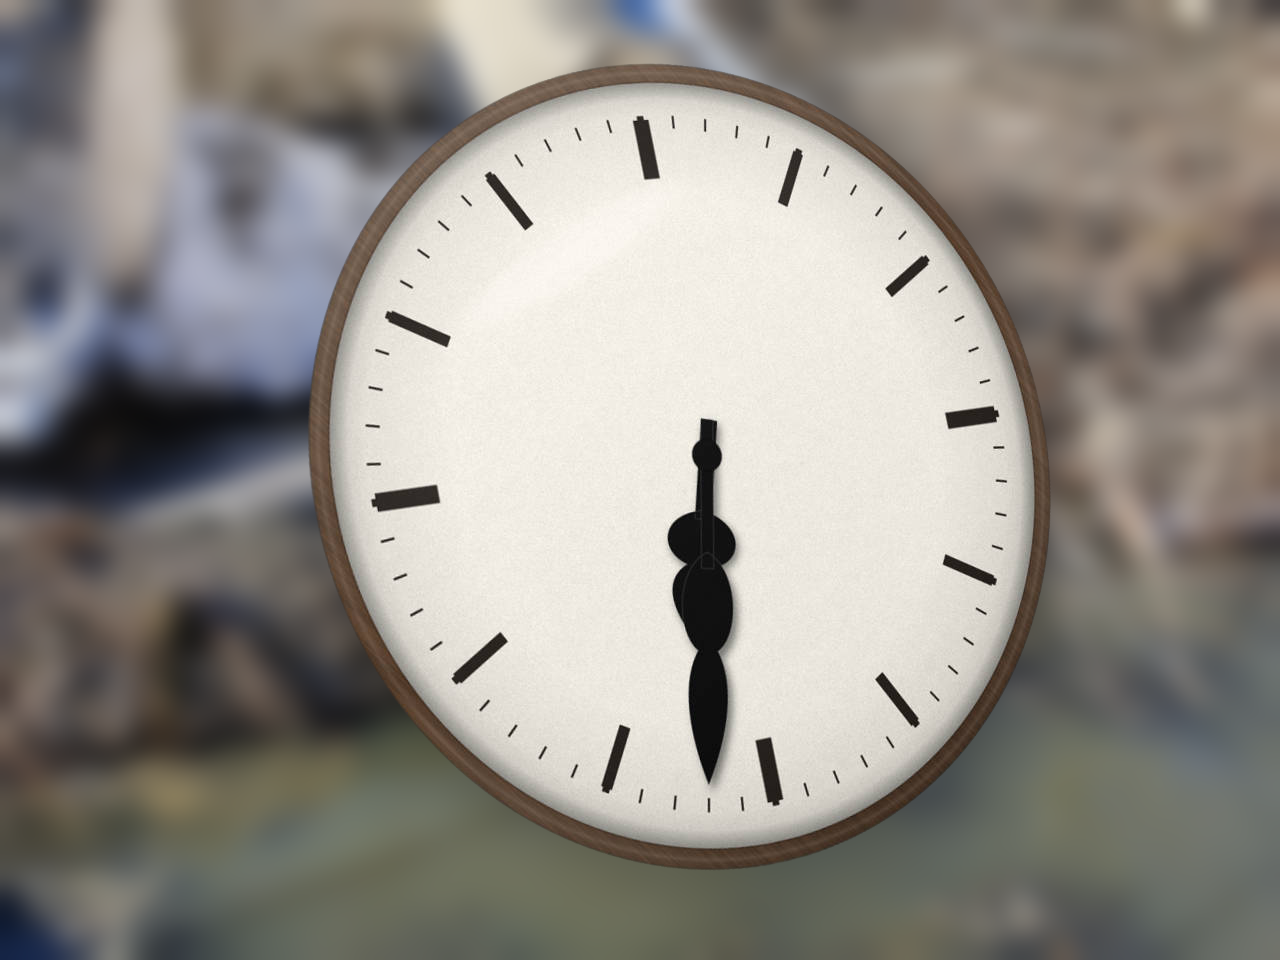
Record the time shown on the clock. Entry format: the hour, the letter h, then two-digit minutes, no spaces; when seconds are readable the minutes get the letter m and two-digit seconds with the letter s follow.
6h32
